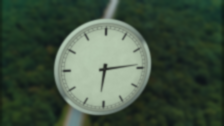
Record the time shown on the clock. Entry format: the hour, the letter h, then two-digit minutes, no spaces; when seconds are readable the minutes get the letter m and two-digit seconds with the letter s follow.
6h14
